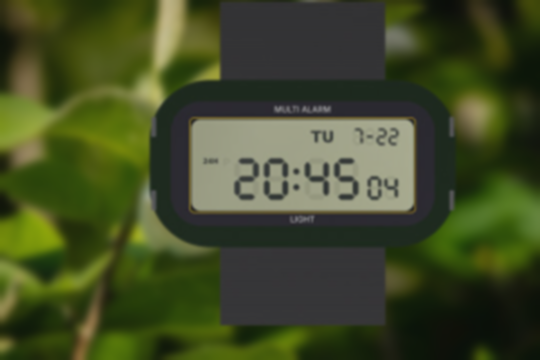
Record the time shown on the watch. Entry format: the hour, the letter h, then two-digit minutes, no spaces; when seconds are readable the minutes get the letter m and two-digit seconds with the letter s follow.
20h45m04s
